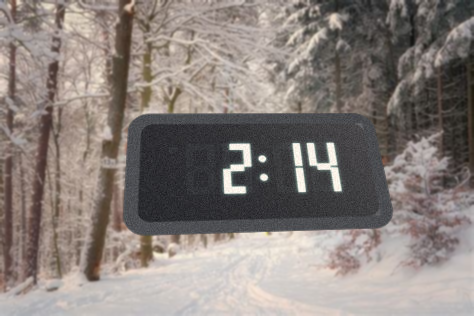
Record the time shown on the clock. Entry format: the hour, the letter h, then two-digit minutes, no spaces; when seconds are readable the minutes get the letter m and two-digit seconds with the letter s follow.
2h14
